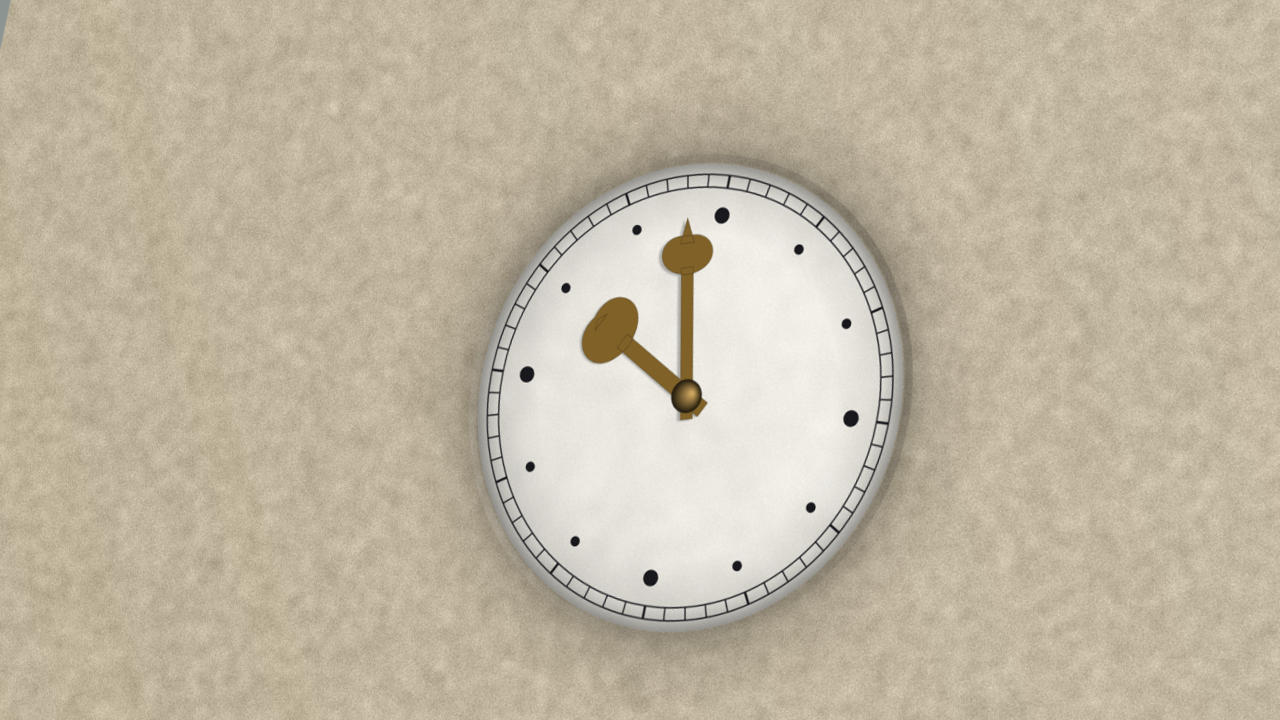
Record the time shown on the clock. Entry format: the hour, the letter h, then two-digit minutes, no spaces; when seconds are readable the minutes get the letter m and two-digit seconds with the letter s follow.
9h58
